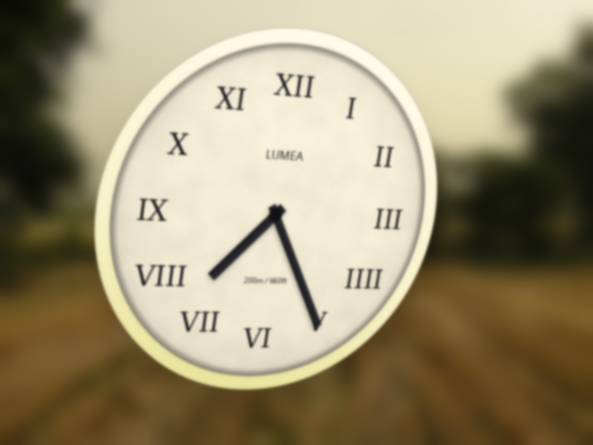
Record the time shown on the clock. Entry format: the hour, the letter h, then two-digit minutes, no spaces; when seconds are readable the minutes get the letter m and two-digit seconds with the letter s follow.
7h25
